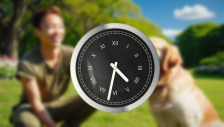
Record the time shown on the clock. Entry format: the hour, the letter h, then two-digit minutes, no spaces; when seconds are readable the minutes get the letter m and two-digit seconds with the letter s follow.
4h32
